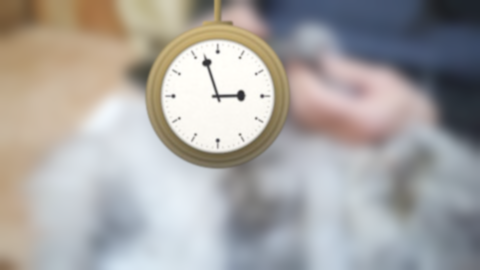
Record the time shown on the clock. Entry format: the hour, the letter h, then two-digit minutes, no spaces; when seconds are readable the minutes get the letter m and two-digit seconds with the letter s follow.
2h57
